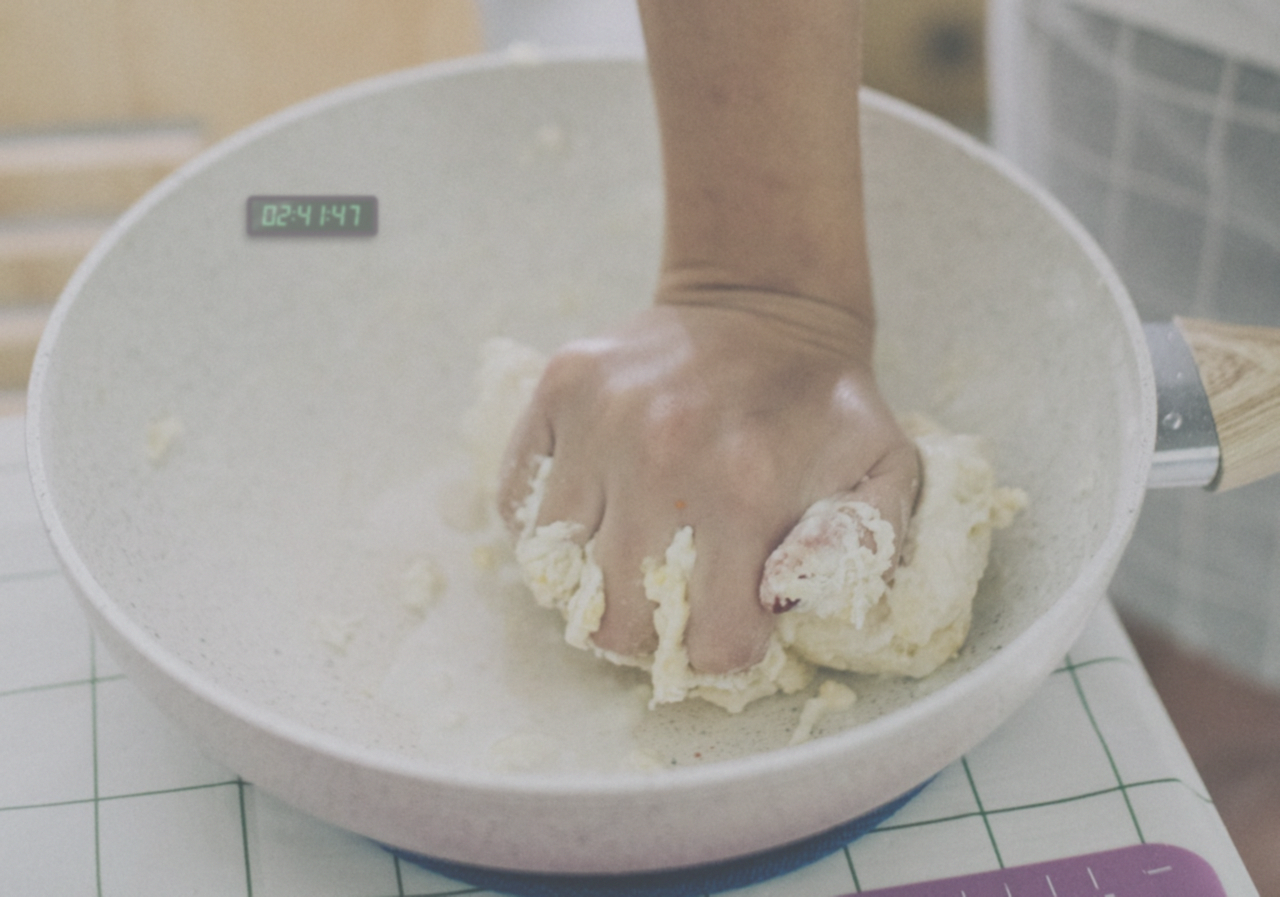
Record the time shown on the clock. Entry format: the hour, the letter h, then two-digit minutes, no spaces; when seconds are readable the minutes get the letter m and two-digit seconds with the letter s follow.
2h41m47s
